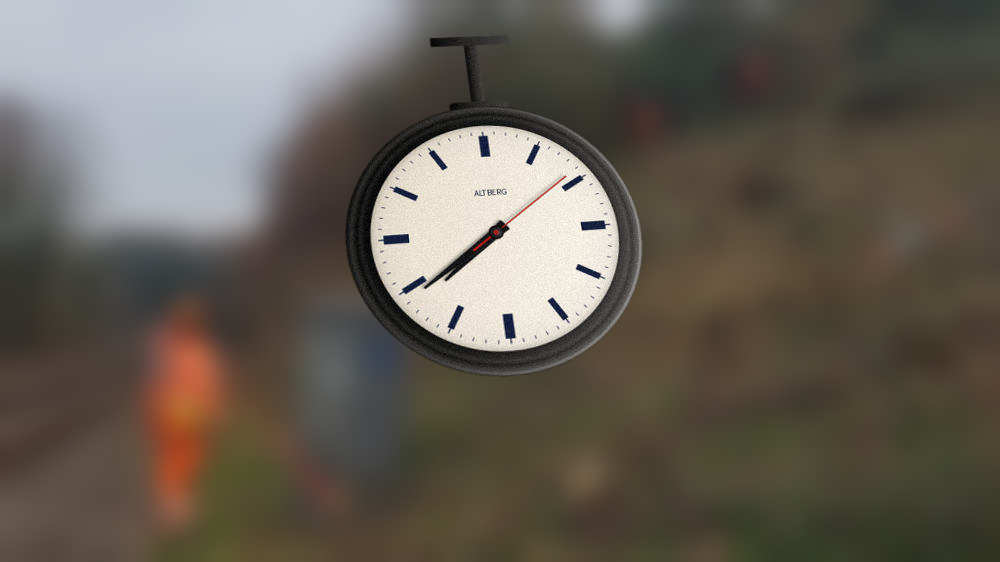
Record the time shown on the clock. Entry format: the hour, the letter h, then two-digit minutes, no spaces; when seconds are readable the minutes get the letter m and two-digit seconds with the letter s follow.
7h39m09s
